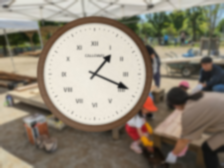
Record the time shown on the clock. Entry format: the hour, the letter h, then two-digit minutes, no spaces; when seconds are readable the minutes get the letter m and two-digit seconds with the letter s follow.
1h19
